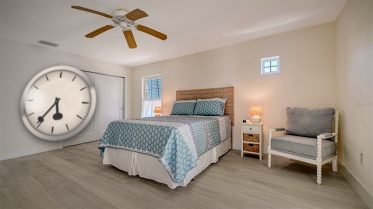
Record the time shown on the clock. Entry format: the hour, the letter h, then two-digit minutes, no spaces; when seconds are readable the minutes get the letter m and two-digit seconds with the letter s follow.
5h36
